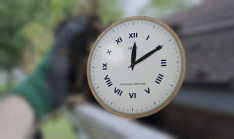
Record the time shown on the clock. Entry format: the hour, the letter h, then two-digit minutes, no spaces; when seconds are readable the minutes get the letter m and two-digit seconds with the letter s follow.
12h10
